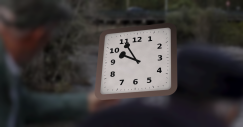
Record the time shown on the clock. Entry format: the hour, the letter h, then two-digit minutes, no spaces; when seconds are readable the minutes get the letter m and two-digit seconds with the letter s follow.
9h55
